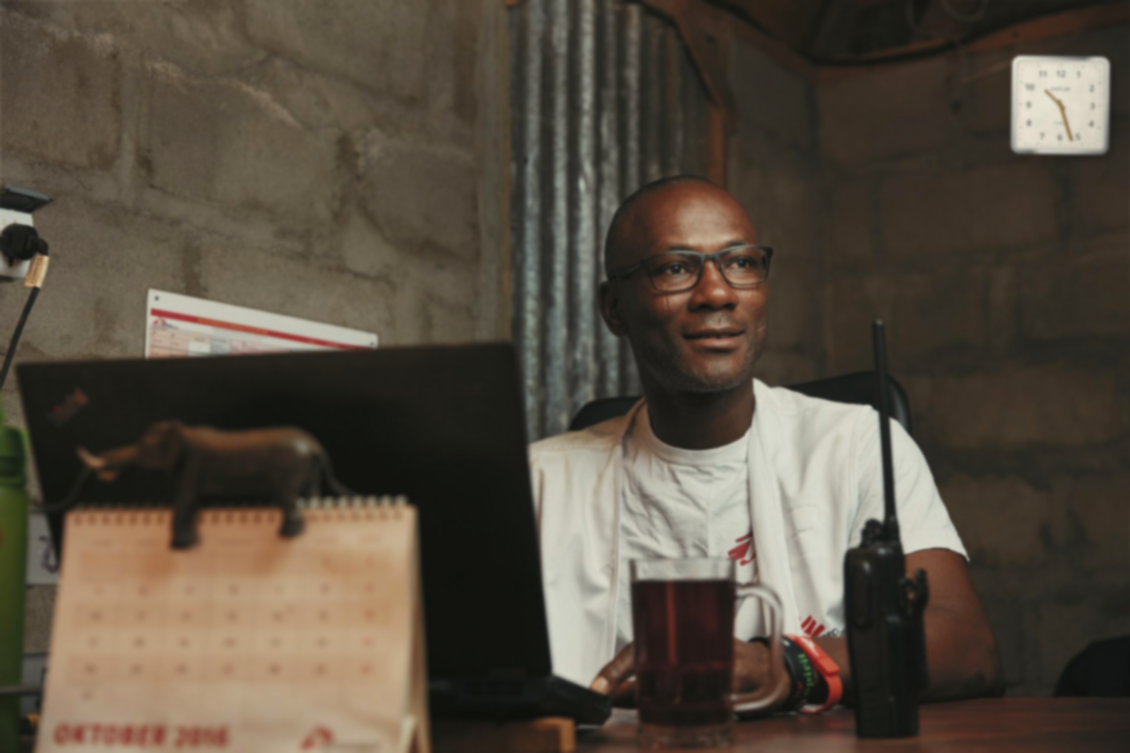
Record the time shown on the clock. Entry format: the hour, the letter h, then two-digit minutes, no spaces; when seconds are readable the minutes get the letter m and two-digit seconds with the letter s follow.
10h27
